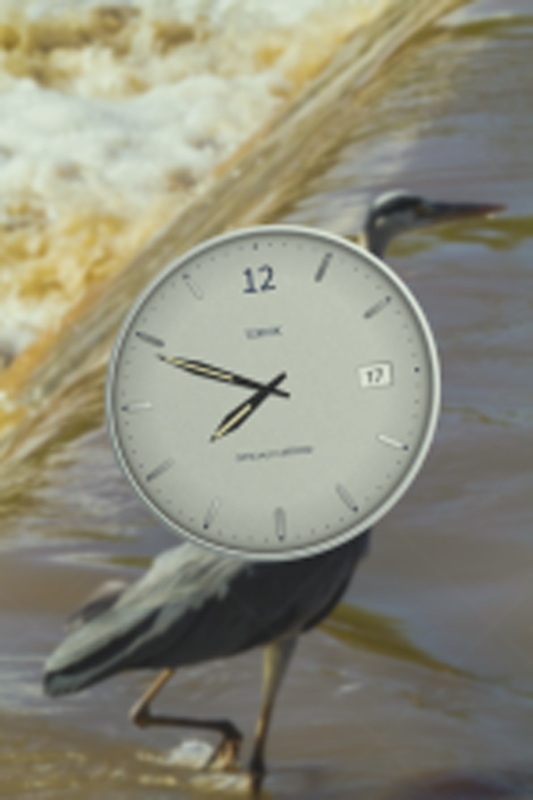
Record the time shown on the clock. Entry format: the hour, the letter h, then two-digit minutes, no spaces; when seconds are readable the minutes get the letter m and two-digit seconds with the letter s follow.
7h49
